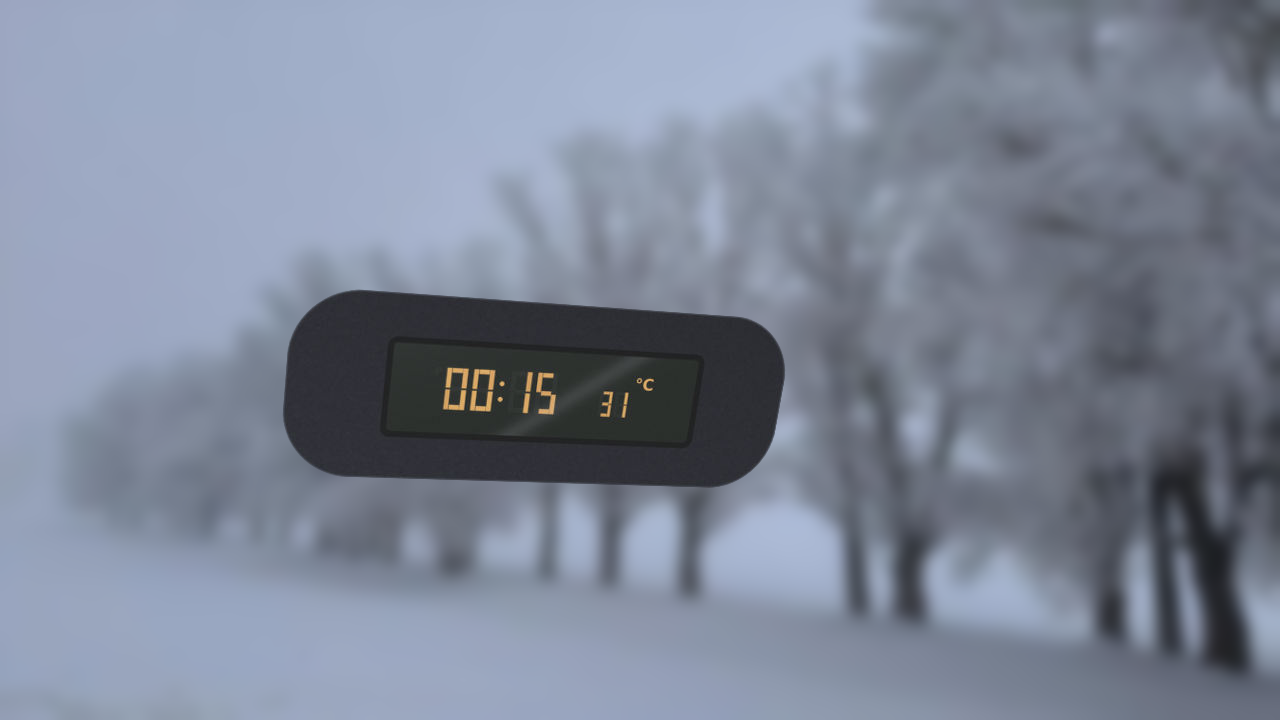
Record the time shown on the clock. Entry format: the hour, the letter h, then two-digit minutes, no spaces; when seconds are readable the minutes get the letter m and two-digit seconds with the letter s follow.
0h15
